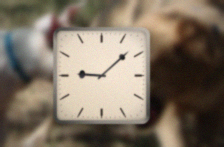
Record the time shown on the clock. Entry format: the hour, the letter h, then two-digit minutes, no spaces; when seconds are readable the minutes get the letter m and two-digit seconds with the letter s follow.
9h08
